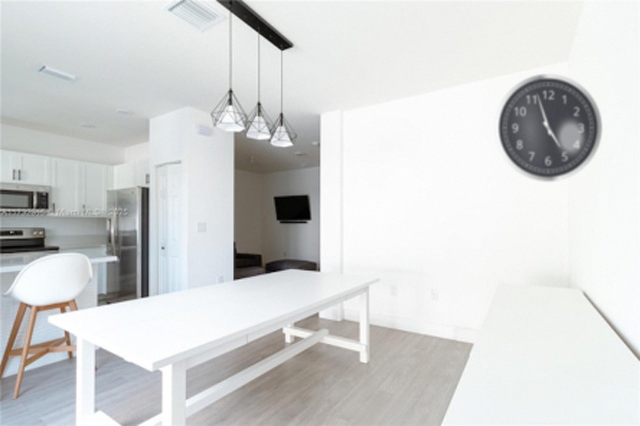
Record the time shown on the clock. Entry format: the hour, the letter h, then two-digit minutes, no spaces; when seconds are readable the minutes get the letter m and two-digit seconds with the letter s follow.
4h57
